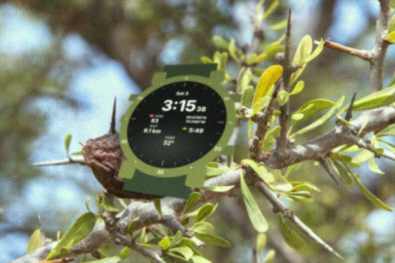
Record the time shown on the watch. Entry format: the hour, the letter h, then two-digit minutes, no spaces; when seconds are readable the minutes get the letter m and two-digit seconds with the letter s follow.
3h15
